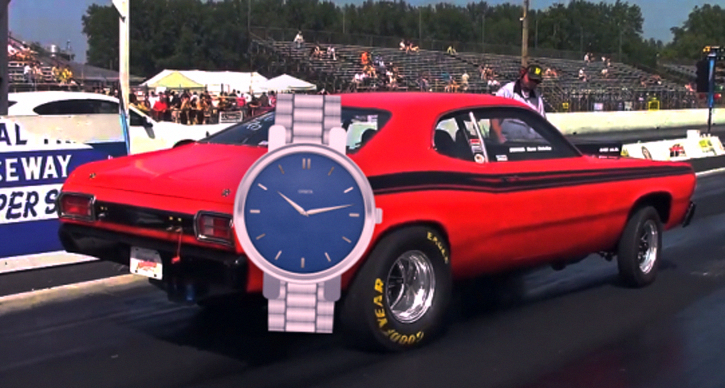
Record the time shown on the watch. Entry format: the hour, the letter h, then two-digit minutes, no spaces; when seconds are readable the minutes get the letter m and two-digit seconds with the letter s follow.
10h13
